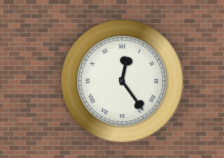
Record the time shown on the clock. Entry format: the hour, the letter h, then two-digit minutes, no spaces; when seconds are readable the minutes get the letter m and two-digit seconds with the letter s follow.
12h24
